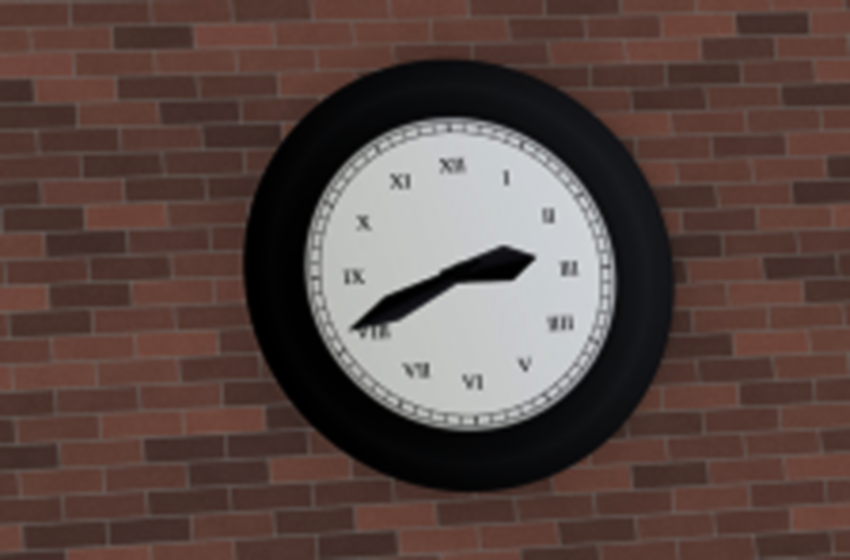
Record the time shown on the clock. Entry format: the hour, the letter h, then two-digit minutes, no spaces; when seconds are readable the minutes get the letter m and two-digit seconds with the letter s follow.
2h41
